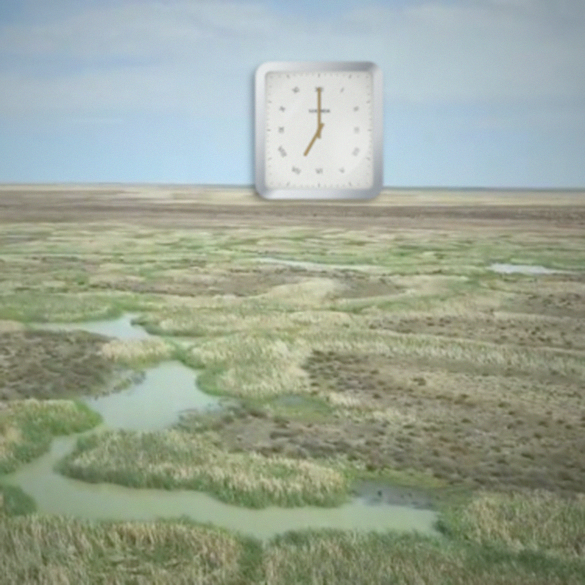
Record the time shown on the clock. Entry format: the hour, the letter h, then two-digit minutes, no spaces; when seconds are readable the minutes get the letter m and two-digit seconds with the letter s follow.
7h00
